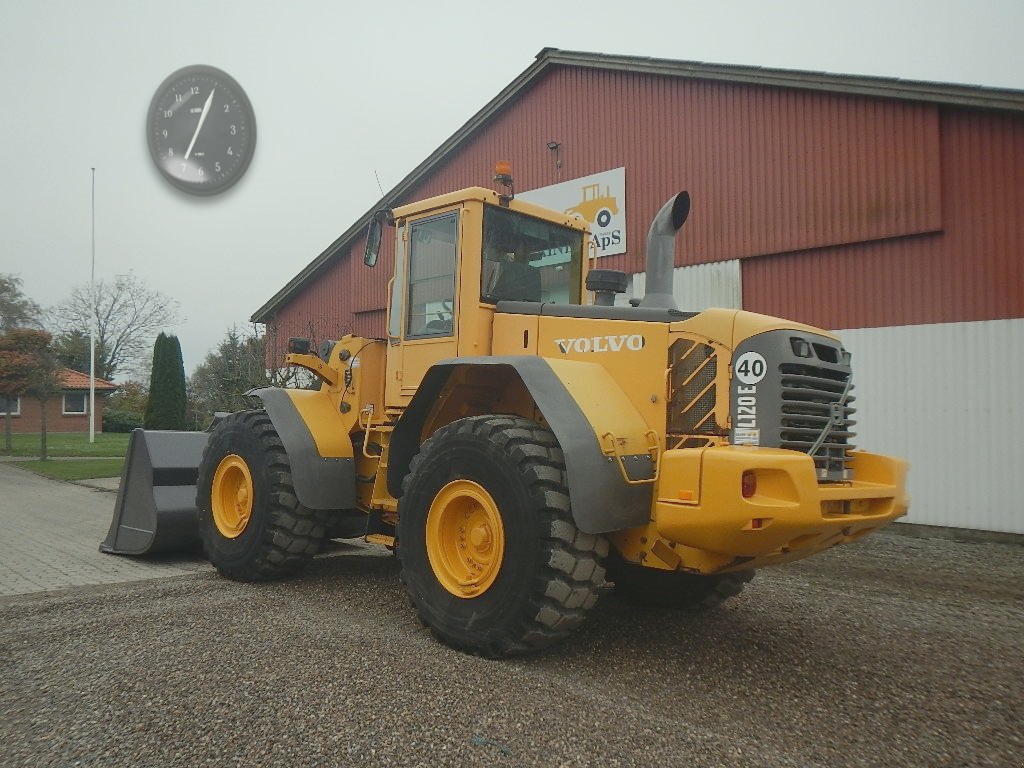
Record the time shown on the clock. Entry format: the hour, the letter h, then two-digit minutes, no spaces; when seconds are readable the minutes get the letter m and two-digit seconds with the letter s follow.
7h05
